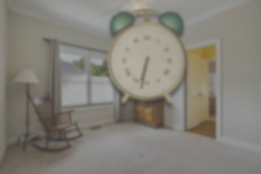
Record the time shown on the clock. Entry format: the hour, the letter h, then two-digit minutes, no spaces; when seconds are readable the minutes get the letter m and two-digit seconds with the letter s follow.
6h32
